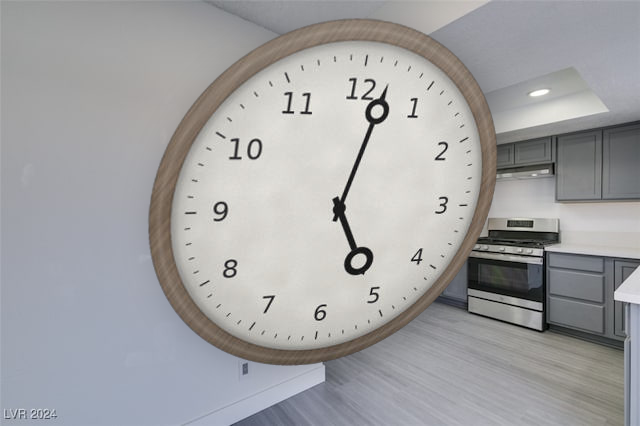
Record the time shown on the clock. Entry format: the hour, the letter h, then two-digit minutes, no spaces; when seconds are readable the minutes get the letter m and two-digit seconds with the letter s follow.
5h02
